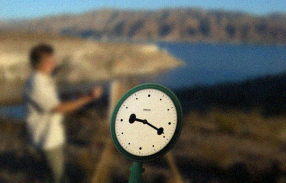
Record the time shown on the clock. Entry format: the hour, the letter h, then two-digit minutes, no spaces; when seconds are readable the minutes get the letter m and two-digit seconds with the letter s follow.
9h19
